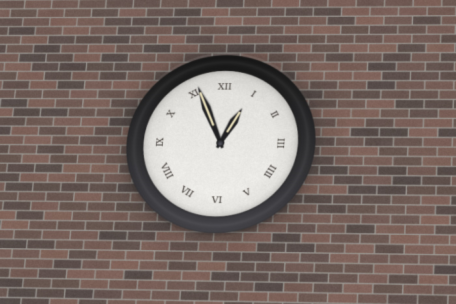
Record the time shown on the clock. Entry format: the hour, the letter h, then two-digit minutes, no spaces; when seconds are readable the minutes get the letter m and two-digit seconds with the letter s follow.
12h56
